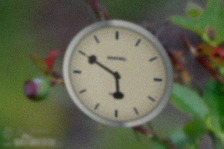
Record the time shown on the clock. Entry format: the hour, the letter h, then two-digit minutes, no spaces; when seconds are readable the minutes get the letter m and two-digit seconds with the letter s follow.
5h50
